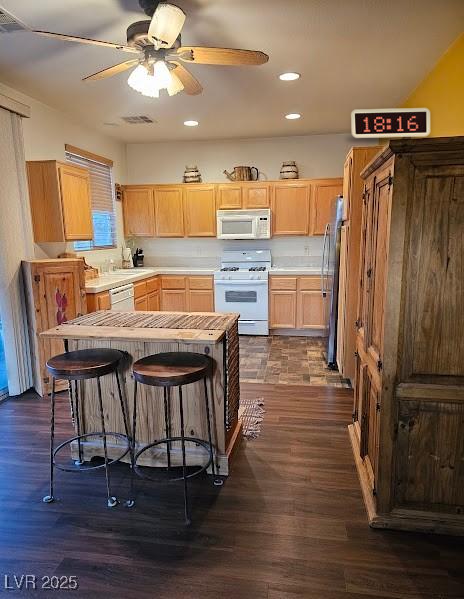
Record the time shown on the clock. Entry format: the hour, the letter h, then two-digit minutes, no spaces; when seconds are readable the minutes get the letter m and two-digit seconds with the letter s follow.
18h16
